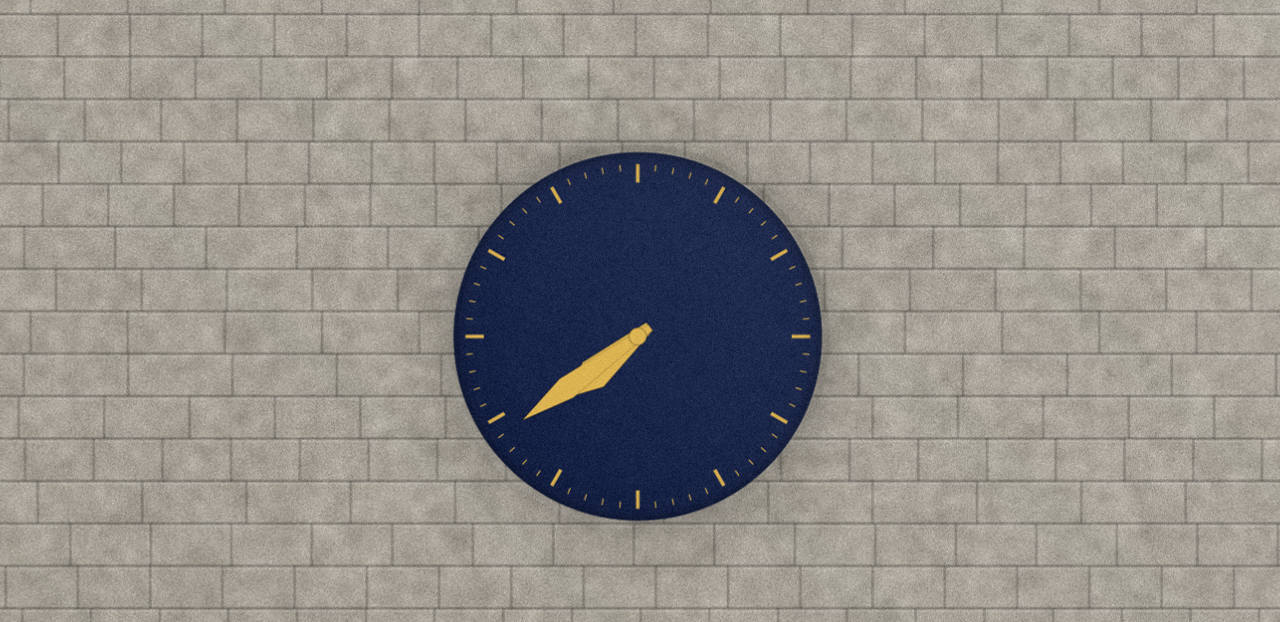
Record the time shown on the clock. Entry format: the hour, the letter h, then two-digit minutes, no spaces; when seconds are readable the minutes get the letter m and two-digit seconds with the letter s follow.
7h39
